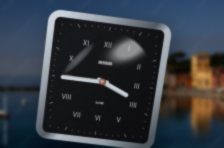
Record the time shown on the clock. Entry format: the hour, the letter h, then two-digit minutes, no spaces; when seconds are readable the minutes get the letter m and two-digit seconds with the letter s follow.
3h45
